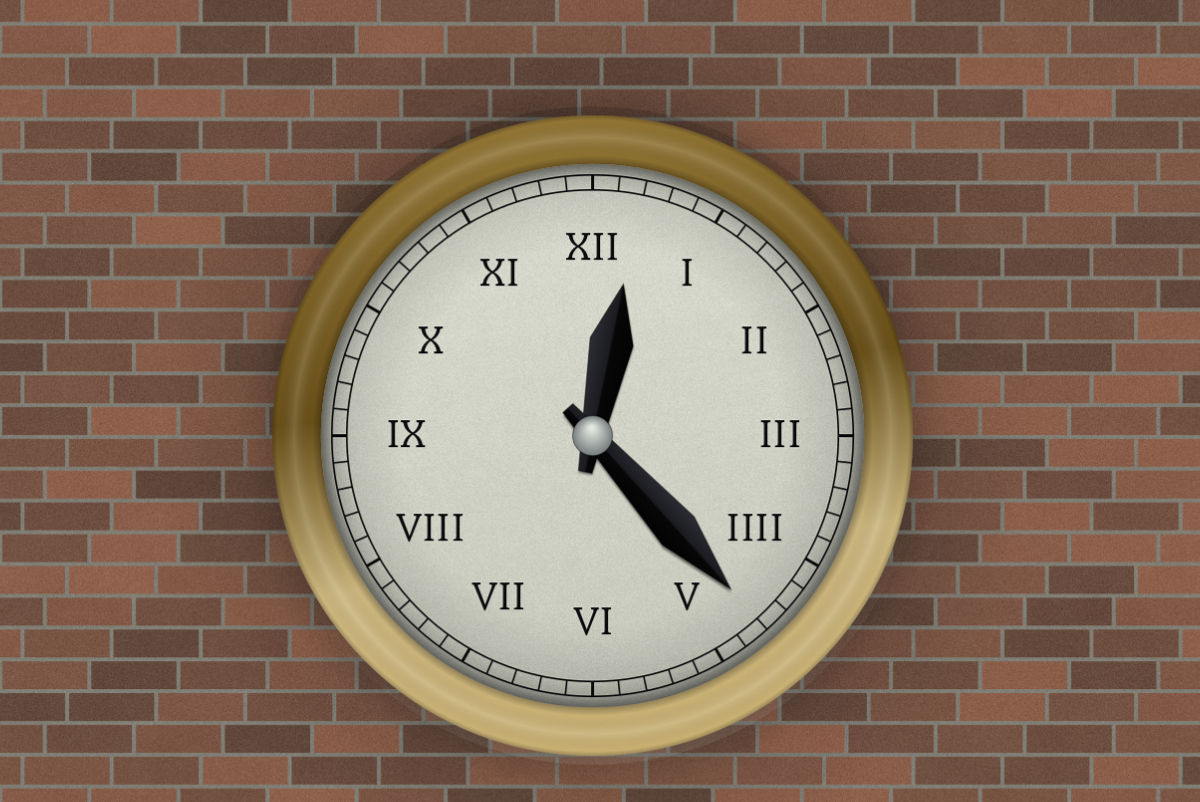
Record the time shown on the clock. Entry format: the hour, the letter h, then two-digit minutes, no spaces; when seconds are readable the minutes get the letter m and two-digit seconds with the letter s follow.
12h23
